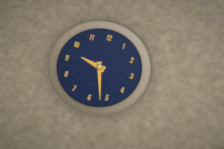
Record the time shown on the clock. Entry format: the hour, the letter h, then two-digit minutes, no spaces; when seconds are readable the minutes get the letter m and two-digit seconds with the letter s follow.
9h27
